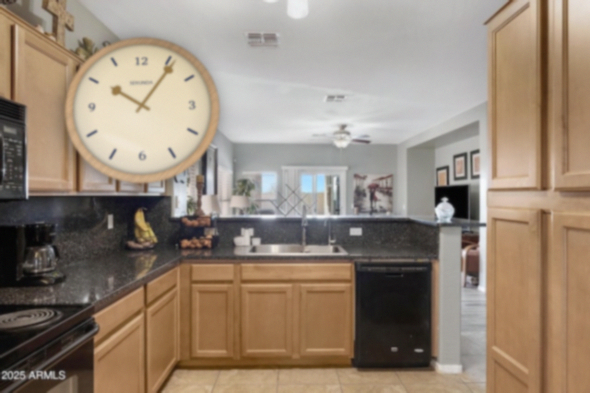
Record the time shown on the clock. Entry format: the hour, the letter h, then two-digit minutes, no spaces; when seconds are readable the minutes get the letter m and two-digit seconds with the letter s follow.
10h06
